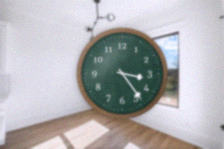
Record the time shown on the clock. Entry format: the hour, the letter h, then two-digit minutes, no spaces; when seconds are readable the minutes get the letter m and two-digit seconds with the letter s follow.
3h24
